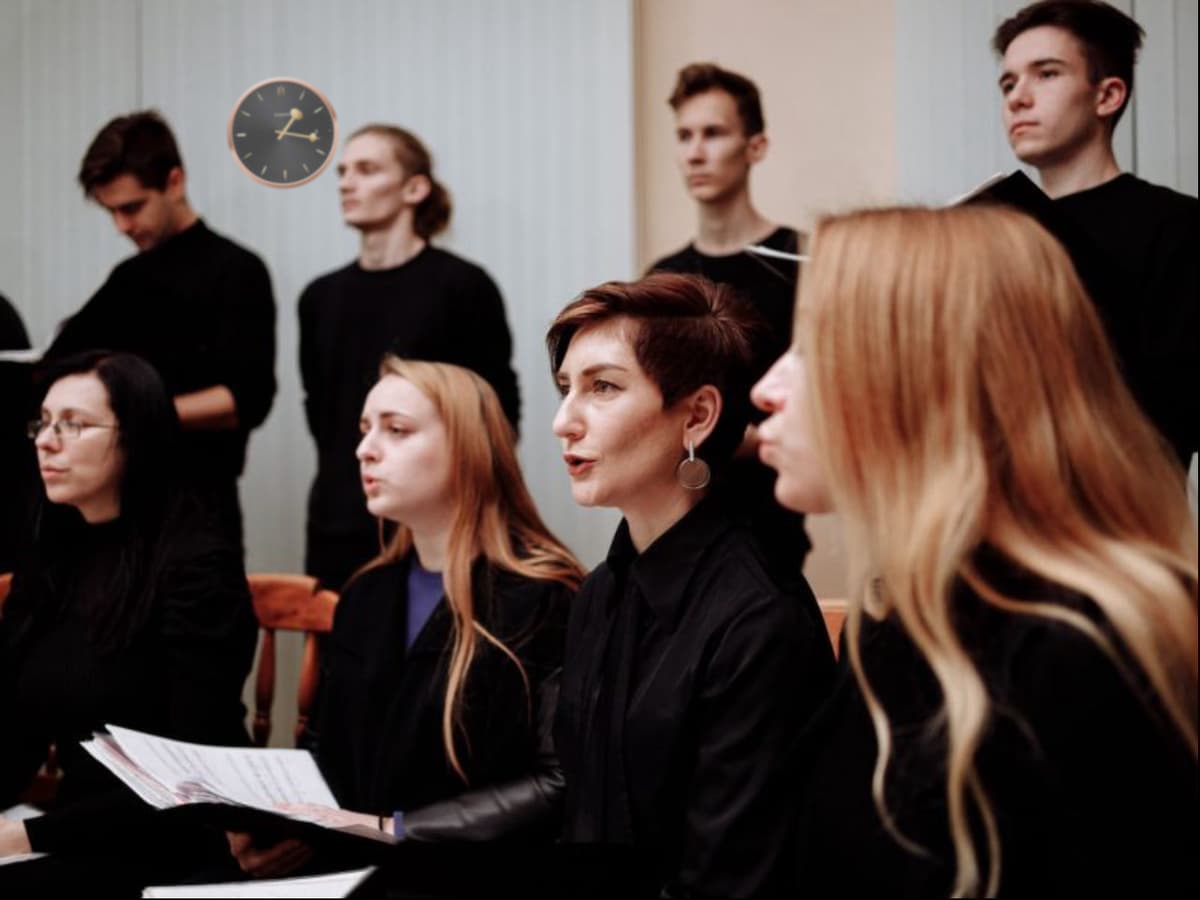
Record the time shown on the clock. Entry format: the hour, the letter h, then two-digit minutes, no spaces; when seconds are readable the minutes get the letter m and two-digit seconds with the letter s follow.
1h17
